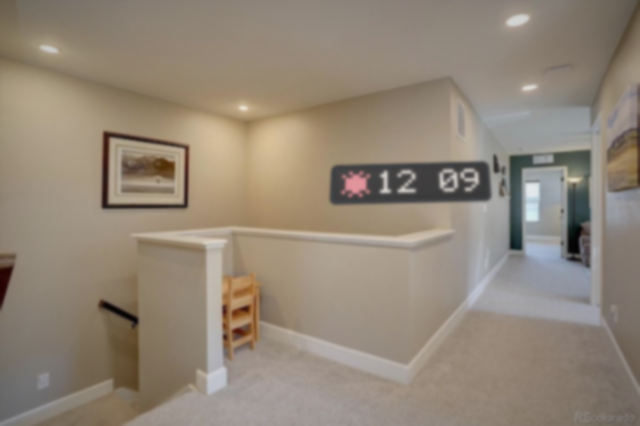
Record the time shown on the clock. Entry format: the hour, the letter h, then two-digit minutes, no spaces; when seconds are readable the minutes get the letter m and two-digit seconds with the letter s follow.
12h09
